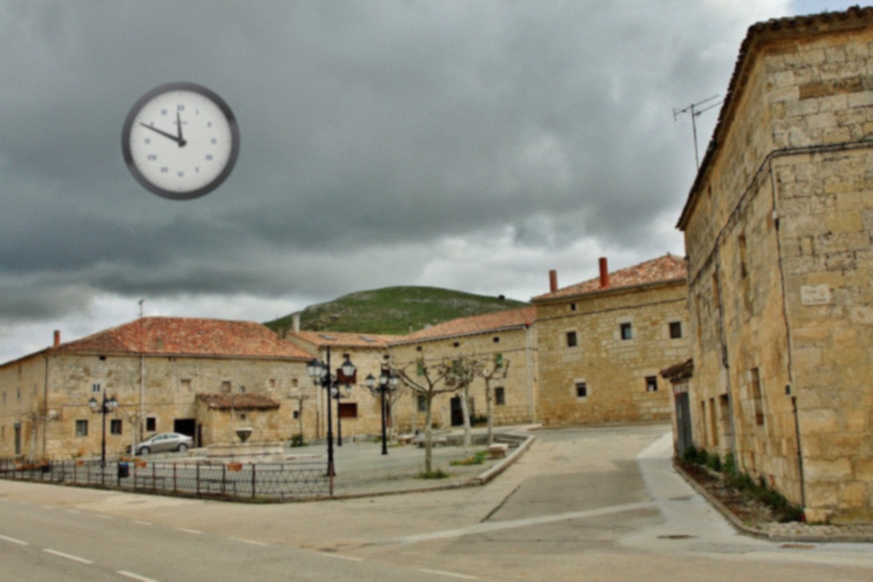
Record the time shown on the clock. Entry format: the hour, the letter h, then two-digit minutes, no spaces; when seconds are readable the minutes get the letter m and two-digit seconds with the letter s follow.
11h49
